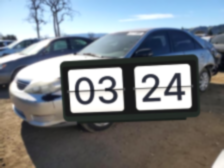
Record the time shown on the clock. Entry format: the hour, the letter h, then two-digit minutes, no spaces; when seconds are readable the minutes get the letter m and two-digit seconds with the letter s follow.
3h24
